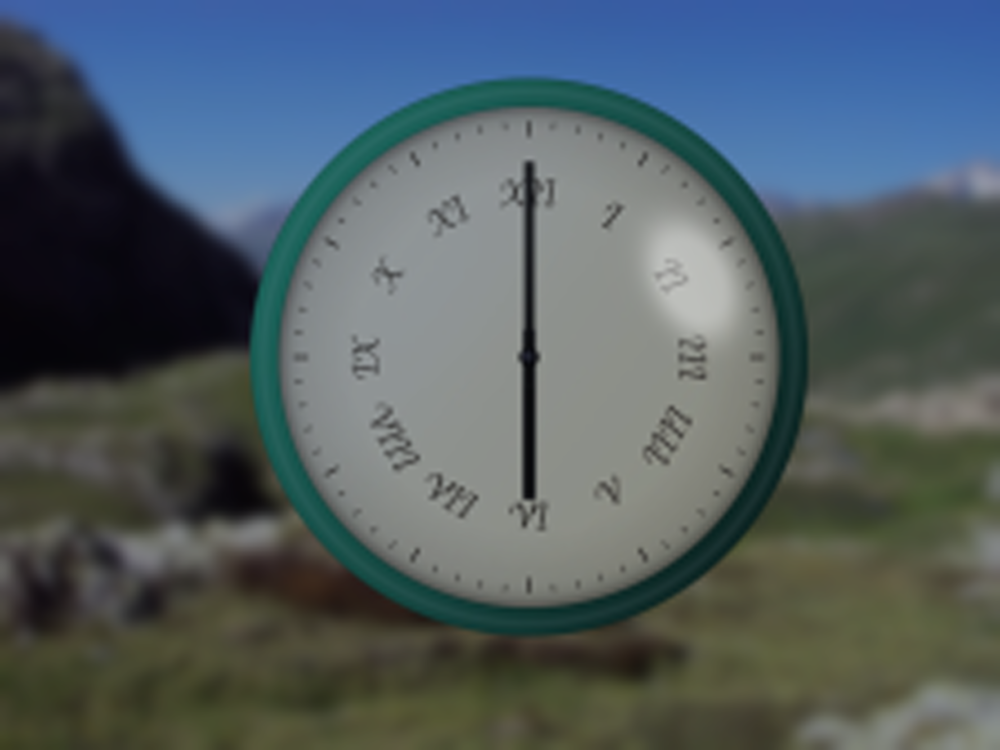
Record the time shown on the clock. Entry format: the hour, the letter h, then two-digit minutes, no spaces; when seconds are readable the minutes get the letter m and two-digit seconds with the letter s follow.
6h00
